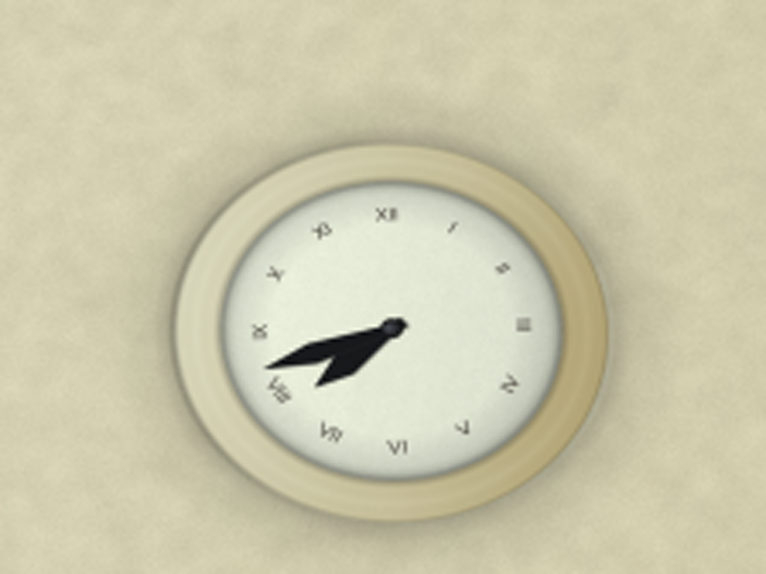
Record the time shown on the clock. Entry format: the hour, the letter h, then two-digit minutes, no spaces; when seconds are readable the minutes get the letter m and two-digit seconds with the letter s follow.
7h42
